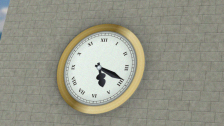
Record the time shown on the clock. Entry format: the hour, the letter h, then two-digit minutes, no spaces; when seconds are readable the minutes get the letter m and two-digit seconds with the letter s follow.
5h19
